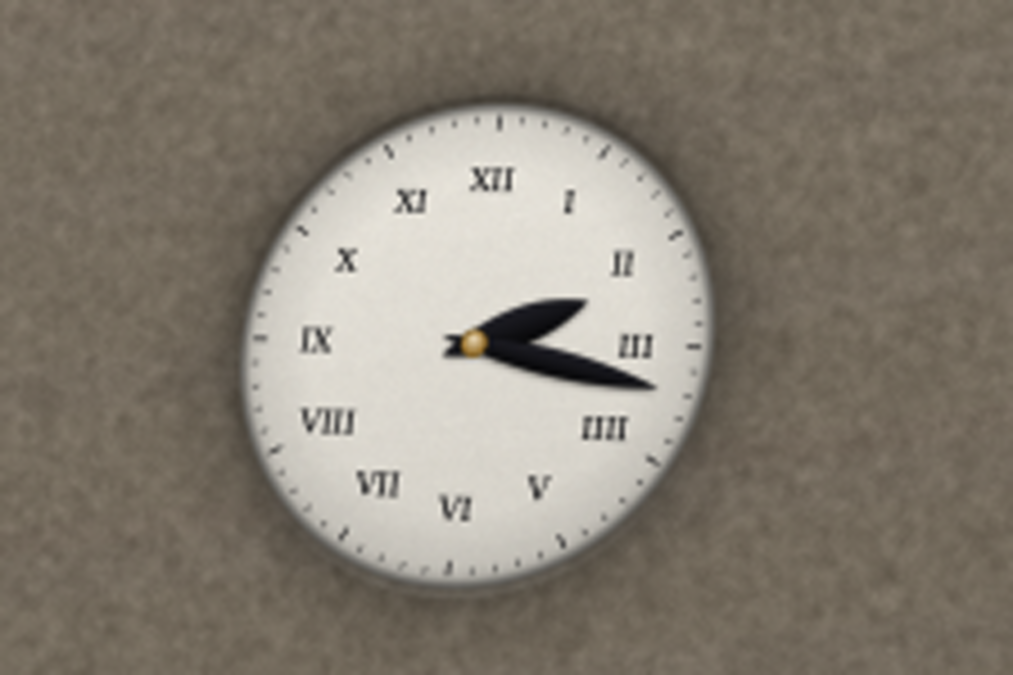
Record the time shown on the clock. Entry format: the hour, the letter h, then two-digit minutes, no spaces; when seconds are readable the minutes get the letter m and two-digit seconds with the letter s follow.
2h17
